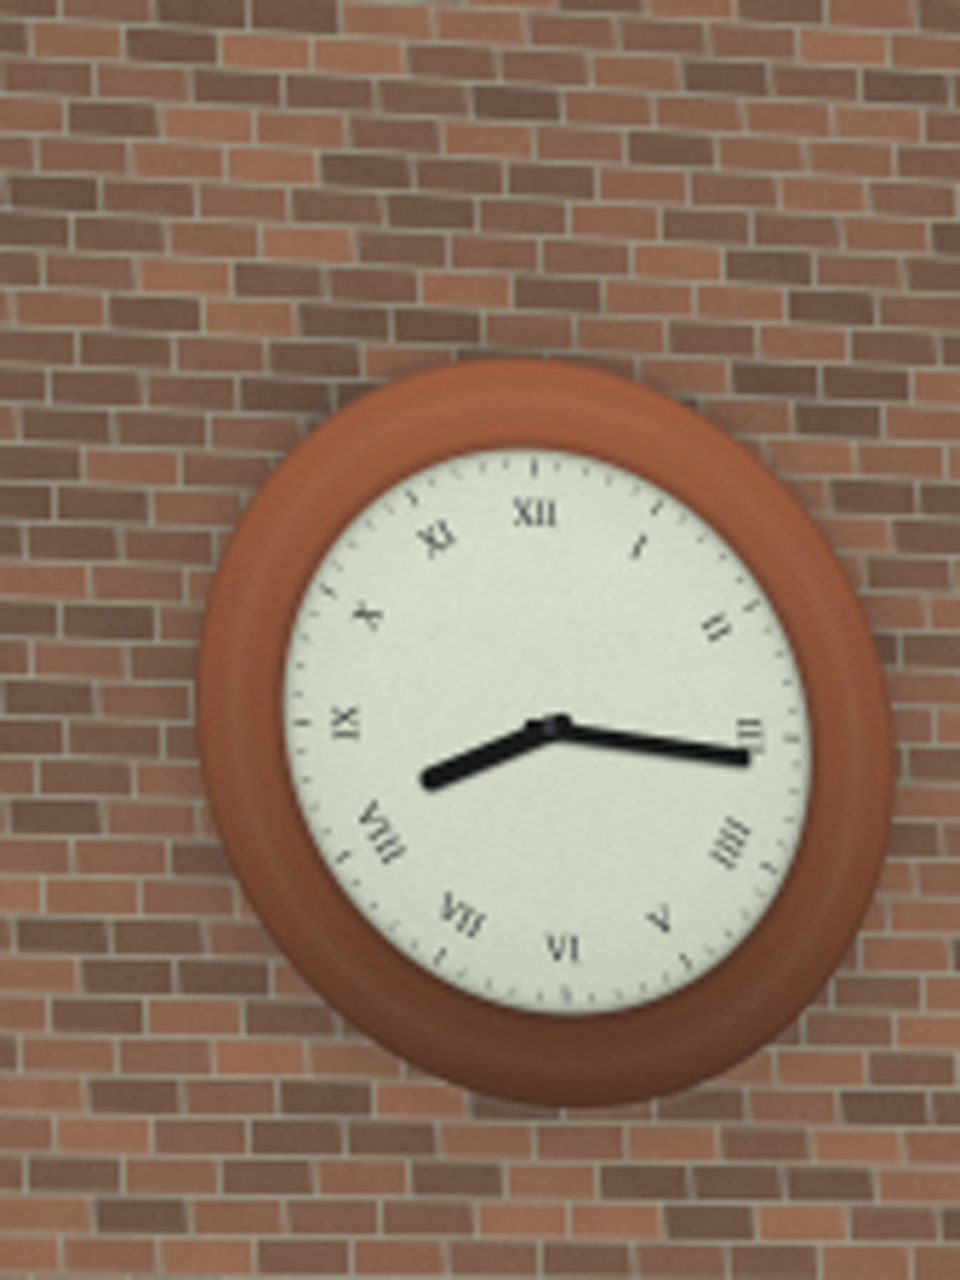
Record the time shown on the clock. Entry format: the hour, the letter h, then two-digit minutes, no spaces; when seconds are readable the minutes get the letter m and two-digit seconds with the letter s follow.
8h16
